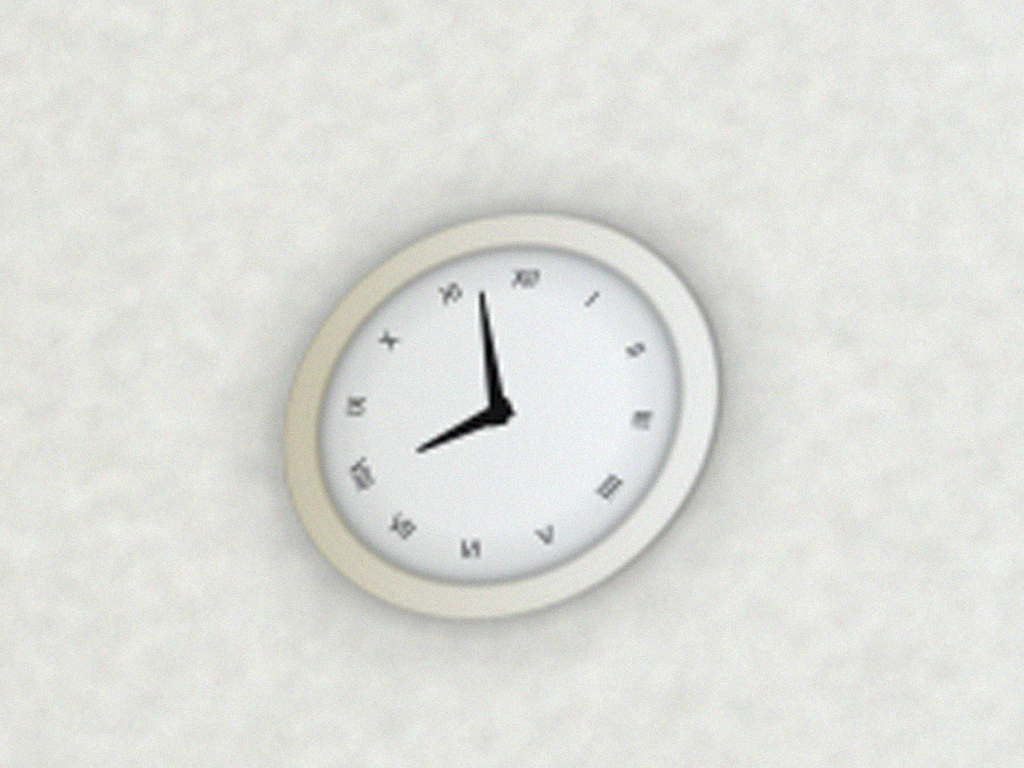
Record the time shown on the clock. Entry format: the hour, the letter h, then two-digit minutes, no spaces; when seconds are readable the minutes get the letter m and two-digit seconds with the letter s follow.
7h57
